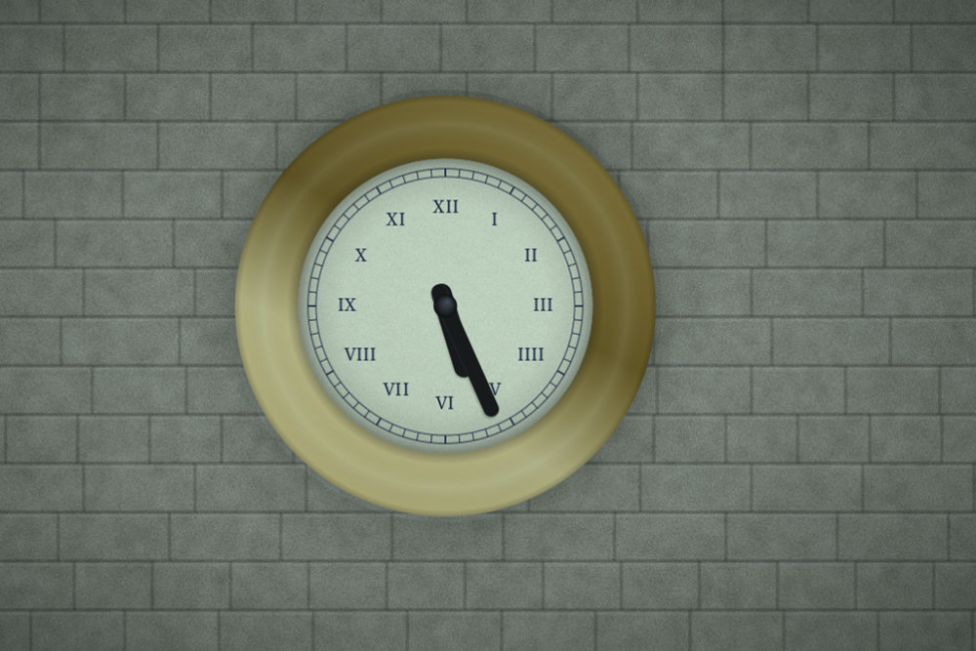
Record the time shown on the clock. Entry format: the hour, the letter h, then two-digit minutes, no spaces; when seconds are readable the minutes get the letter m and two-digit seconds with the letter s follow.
5h26
